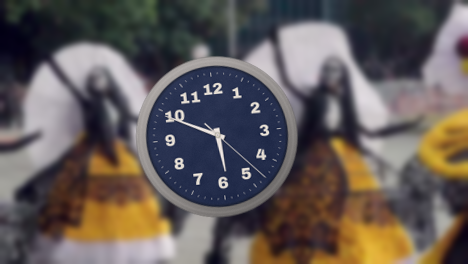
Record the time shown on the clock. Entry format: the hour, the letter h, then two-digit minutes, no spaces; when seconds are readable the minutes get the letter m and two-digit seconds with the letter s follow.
5h49m23s
